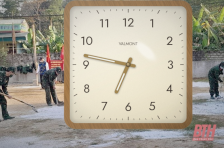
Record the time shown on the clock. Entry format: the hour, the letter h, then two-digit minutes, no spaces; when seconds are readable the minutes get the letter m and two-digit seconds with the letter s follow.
6h47
